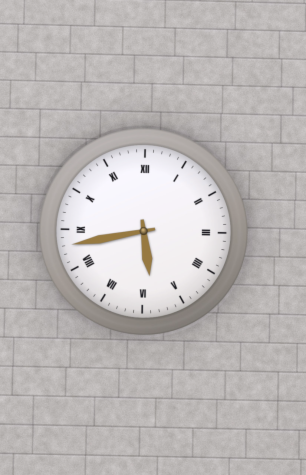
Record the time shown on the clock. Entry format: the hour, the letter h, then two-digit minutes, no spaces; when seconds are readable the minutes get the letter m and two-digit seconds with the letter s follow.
5h43
